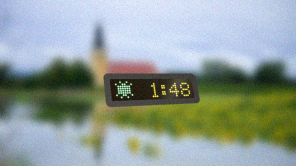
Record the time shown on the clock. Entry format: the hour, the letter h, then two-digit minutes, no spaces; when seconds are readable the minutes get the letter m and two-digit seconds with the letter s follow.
1h48
